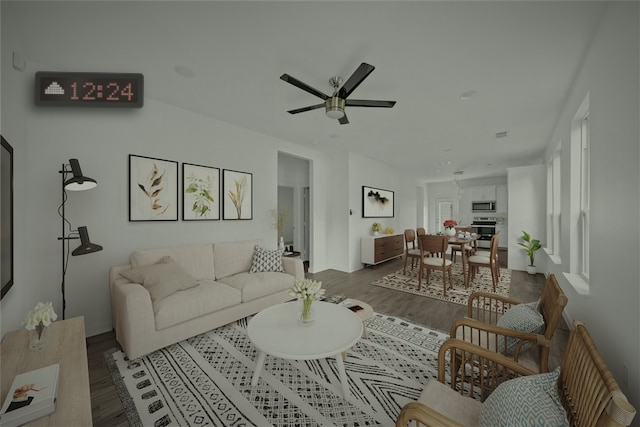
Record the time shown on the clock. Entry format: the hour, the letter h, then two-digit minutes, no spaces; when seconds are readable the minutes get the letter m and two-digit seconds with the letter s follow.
12h24
